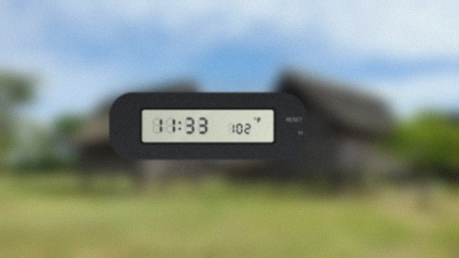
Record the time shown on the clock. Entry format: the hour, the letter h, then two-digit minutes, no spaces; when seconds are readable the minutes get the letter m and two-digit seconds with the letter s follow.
11h33
